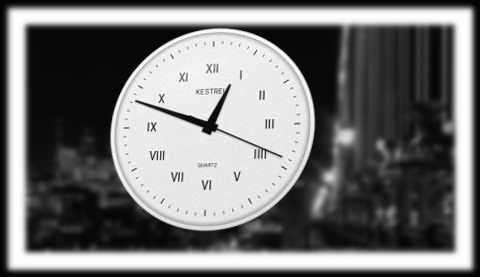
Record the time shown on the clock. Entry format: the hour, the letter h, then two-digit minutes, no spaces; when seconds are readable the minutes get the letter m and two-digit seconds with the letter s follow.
12h48m19s
